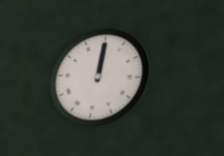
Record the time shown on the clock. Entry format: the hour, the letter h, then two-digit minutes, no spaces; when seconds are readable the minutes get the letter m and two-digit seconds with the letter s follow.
12h00
